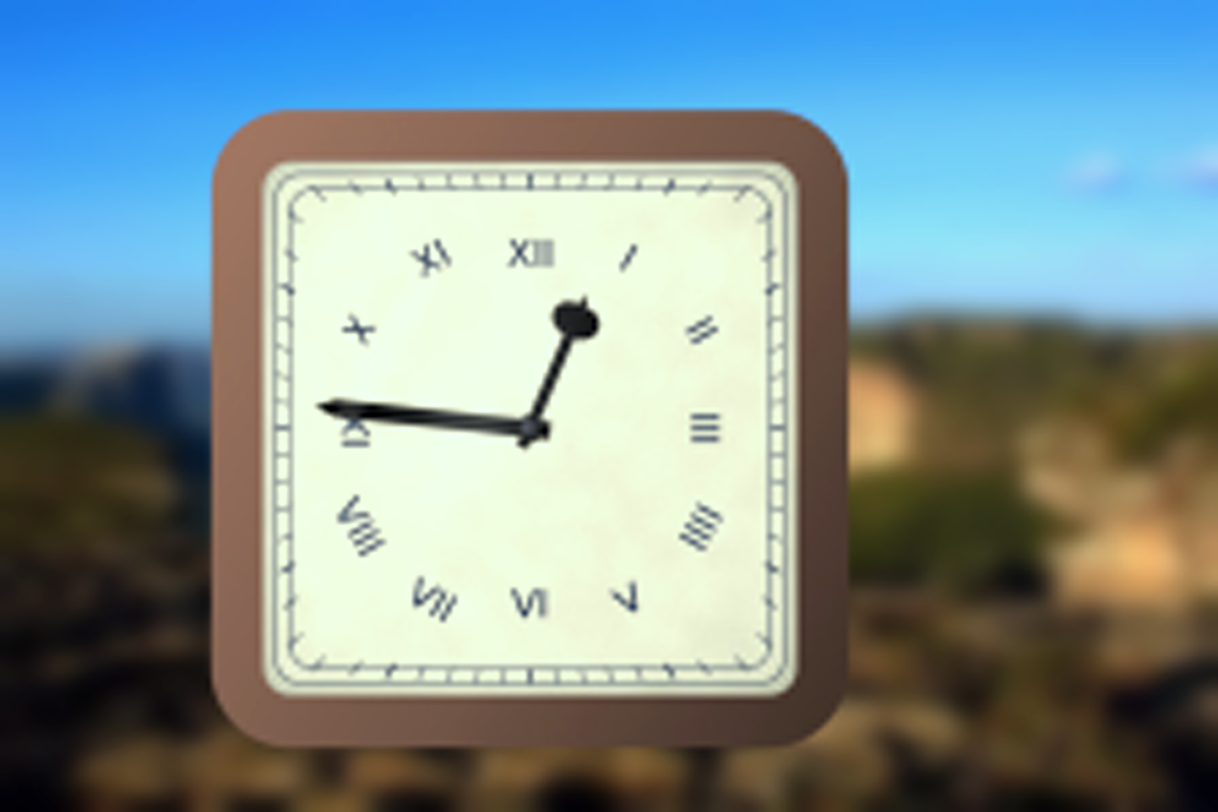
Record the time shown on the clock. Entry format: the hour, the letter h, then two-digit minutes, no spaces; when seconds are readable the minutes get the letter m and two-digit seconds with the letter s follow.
12h46
